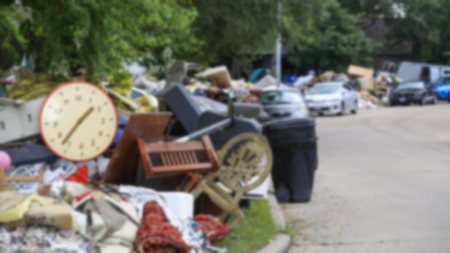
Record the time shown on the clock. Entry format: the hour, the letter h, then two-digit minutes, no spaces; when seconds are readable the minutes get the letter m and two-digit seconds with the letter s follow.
1h37
